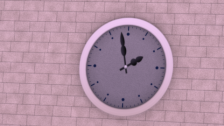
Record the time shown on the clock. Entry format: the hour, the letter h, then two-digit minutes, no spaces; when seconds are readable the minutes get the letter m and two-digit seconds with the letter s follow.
1h58
